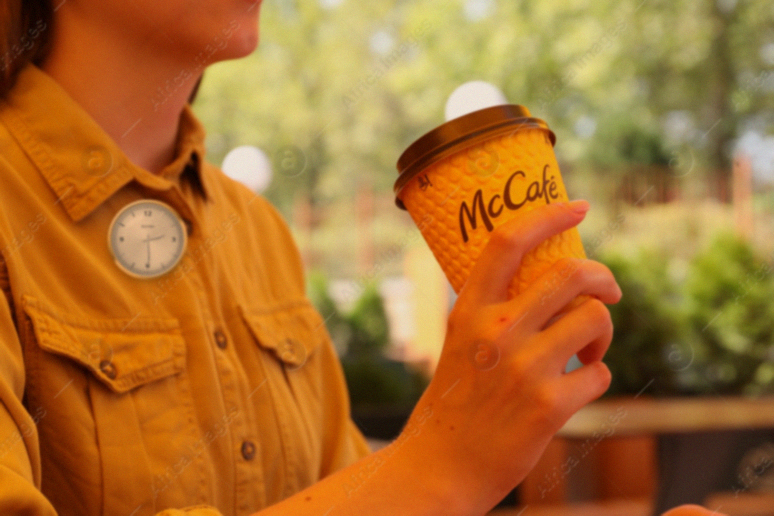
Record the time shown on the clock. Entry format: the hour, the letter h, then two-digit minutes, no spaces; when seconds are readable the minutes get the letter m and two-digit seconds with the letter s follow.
2h30
